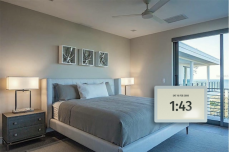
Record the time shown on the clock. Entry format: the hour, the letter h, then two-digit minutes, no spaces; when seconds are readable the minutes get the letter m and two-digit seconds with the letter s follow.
1h43
